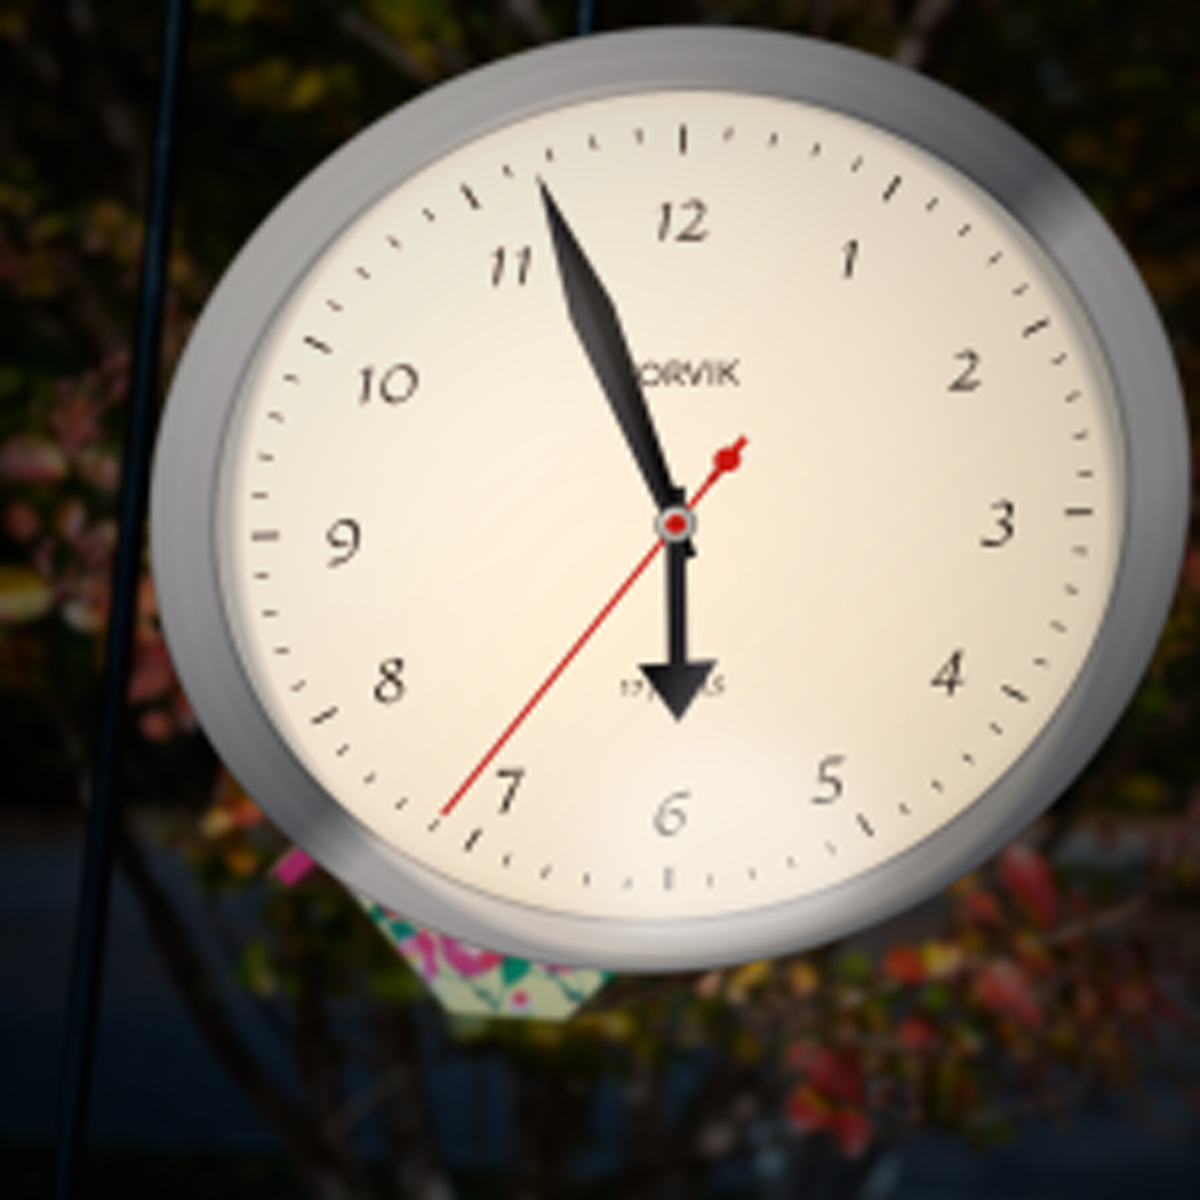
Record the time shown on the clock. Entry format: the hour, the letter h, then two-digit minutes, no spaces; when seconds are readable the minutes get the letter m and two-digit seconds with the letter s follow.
5h56m36s
